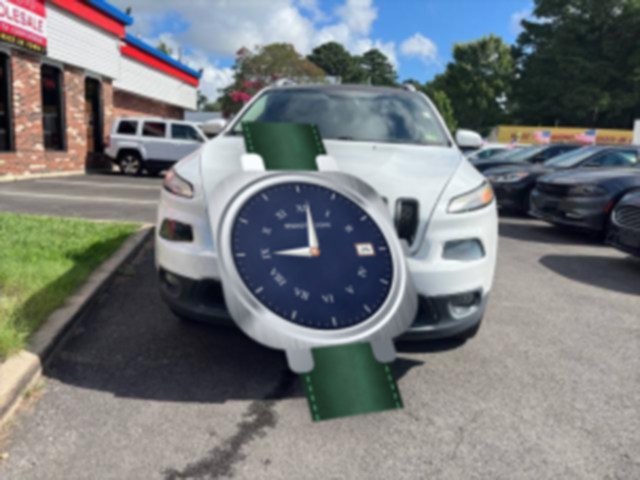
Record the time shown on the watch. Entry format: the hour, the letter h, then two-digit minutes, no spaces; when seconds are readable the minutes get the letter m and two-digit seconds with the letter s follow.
9h01
